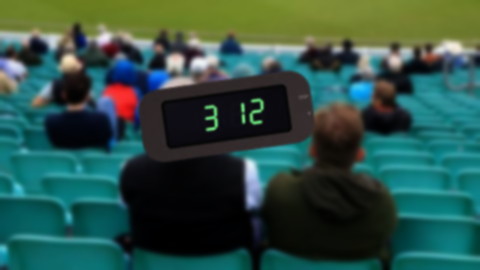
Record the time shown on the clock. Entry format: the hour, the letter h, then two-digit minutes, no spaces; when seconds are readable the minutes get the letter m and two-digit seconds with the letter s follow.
3h12
